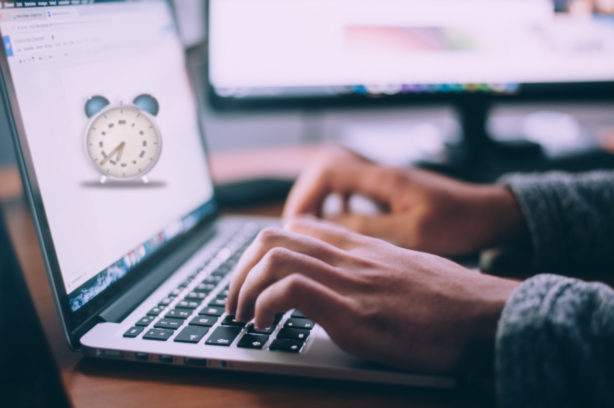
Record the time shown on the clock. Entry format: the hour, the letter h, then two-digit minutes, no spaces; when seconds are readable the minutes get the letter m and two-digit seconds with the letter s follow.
6h38
